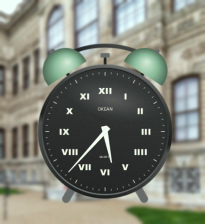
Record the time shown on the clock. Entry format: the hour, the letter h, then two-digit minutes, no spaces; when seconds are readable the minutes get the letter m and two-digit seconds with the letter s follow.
5h37
